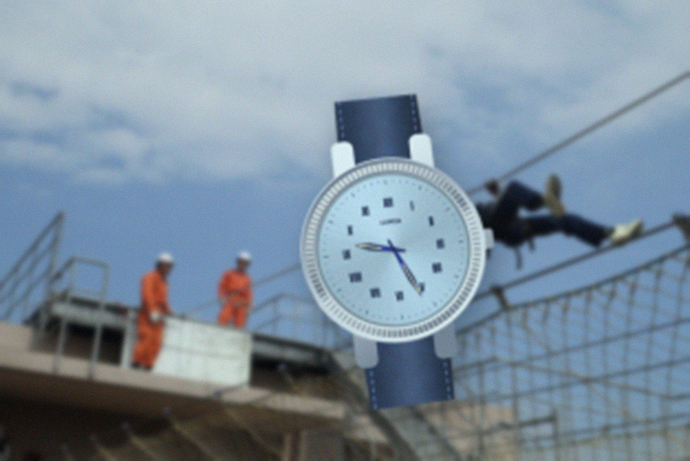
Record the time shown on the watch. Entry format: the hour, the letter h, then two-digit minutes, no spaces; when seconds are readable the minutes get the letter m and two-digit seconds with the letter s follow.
9h26
